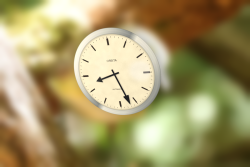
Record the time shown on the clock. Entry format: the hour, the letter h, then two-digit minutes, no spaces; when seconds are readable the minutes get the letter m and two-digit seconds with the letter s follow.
8h27
